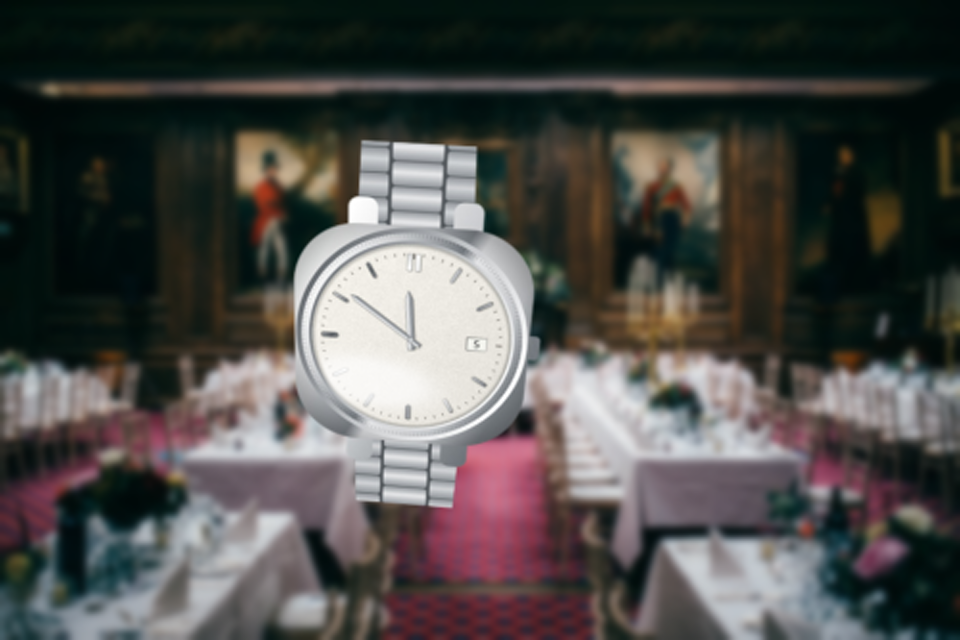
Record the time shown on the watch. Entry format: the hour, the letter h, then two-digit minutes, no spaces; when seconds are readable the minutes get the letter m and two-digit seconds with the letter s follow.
11h51
